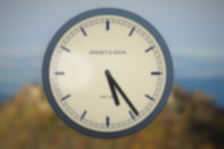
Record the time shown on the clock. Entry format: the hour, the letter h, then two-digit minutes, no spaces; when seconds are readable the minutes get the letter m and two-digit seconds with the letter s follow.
5h24
